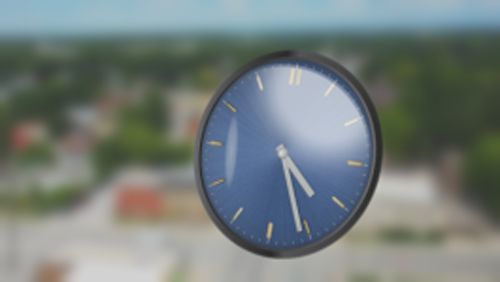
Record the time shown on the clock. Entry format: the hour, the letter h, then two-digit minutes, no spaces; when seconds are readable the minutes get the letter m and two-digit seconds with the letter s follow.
4h26
